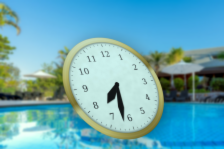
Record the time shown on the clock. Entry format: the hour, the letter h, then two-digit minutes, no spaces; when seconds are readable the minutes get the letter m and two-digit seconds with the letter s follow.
7h32
